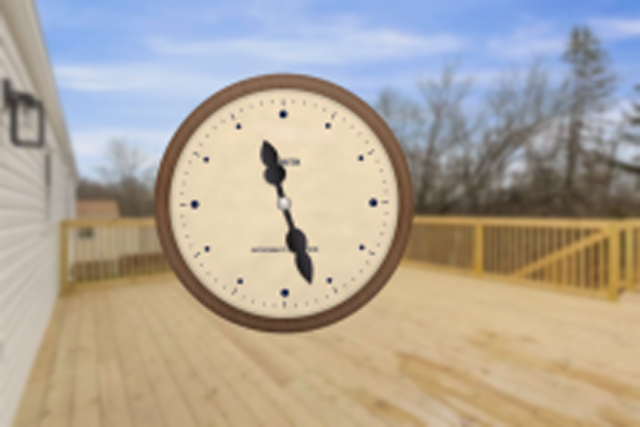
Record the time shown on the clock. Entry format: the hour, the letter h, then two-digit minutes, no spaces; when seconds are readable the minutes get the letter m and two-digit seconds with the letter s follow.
11h27
